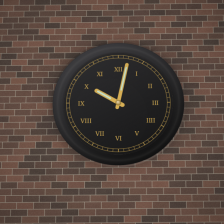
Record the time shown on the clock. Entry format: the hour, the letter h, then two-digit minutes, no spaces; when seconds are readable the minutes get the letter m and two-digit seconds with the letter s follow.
10h02
